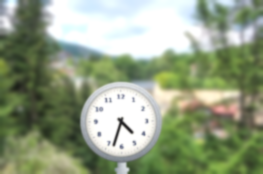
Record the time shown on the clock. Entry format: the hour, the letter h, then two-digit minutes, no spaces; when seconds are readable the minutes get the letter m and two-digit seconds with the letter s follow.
4h33
